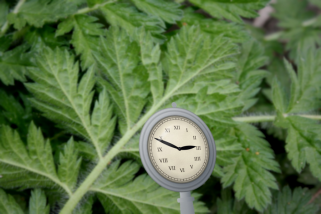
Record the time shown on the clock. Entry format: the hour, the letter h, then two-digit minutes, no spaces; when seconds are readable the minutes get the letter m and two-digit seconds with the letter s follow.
2h49
